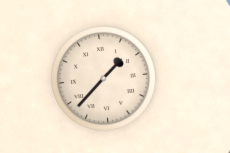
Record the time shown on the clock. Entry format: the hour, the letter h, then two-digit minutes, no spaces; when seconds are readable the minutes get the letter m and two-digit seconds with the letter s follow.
1h38
